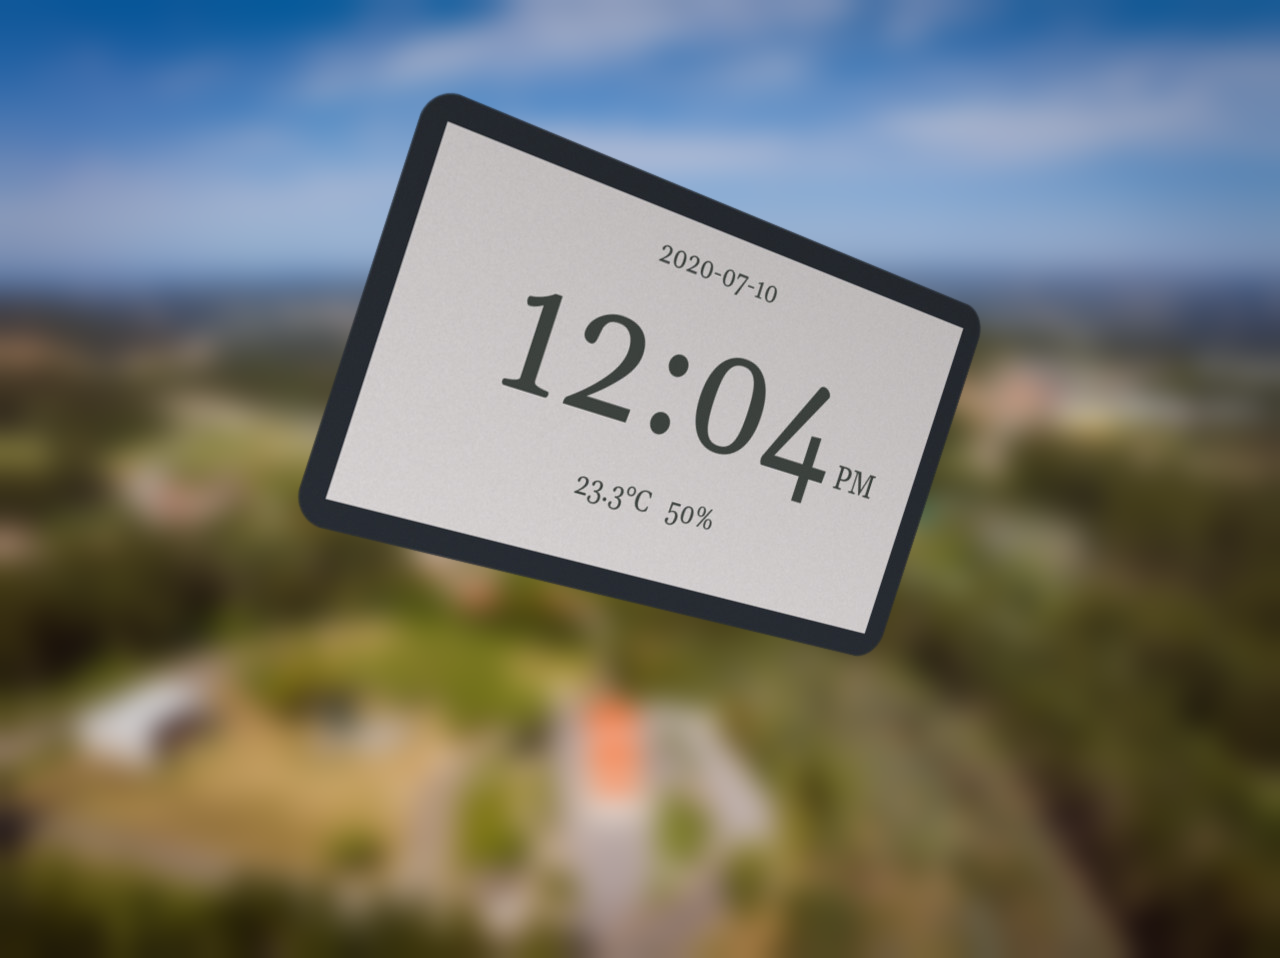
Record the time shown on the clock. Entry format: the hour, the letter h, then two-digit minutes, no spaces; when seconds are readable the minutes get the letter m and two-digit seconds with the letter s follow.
12h04
